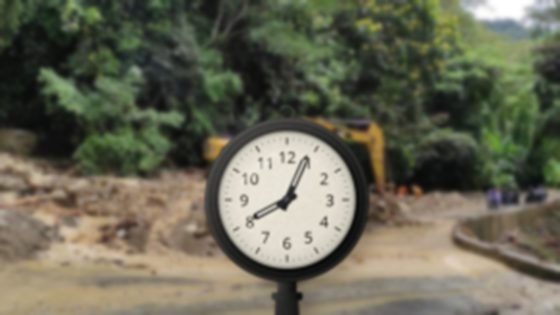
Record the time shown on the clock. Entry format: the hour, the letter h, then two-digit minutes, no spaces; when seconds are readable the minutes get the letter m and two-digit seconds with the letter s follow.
8h04
